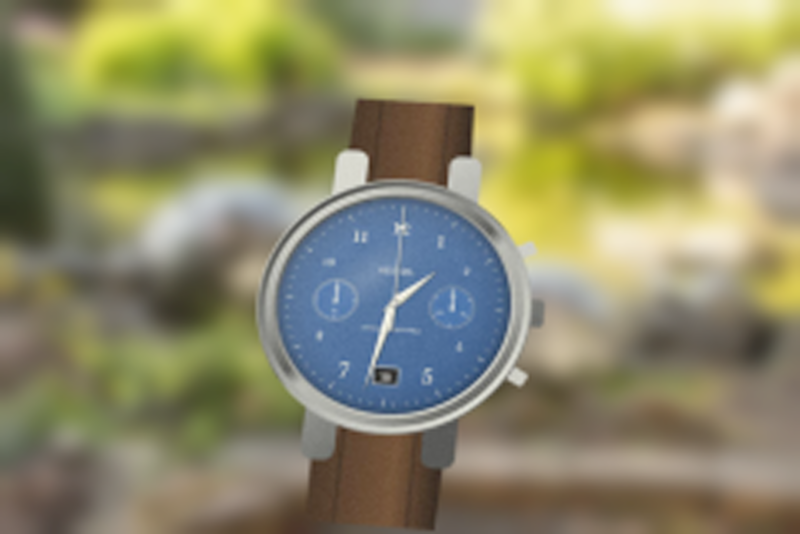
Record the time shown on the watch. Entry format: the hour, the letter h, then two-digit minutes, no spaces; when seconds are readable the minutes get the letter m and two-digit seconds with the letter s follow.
1h32
